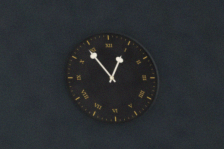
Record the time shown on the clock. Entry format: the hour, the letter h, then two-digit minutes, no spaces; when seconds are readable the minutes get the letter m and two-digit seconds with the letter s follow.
12h54
